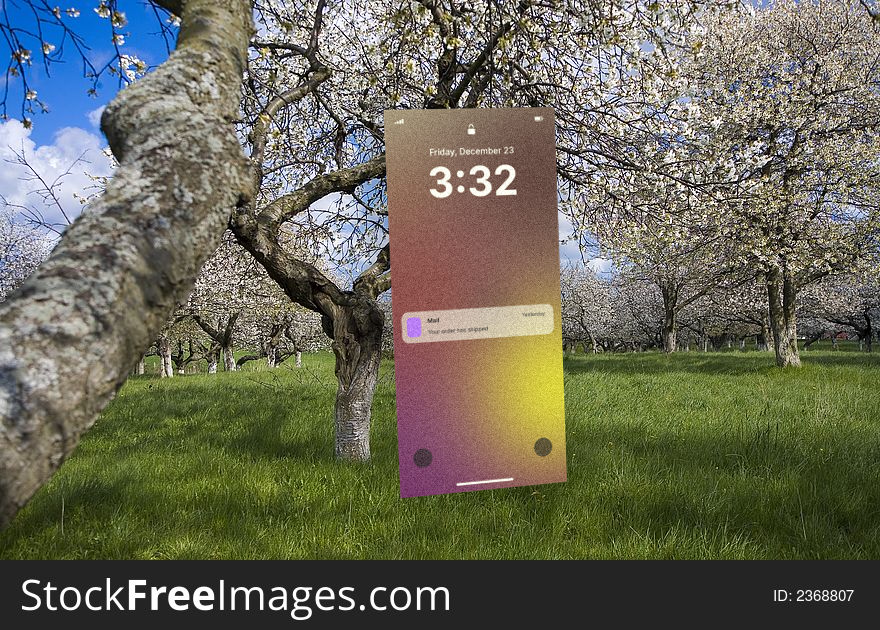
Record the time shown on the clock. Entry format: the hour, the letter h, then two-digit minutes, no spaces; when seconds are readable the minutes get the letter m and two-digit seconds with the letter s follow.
3h32
